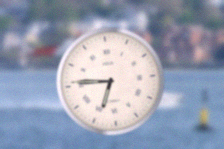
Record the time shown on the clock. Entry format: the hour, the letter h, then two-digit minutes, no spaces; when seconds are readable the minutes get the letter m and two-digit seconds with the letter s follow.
6h46
